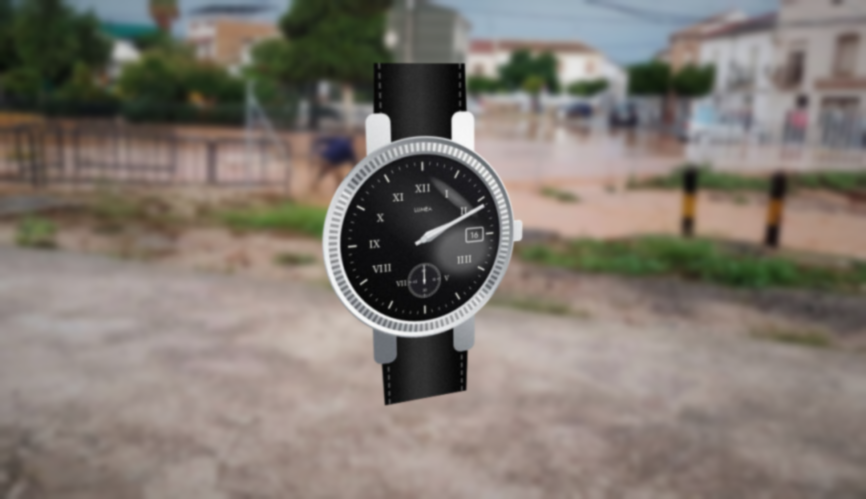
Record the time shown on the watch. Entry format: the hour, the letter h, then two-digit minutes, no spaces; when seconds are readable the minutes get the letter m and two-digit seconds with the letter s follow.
2h11
